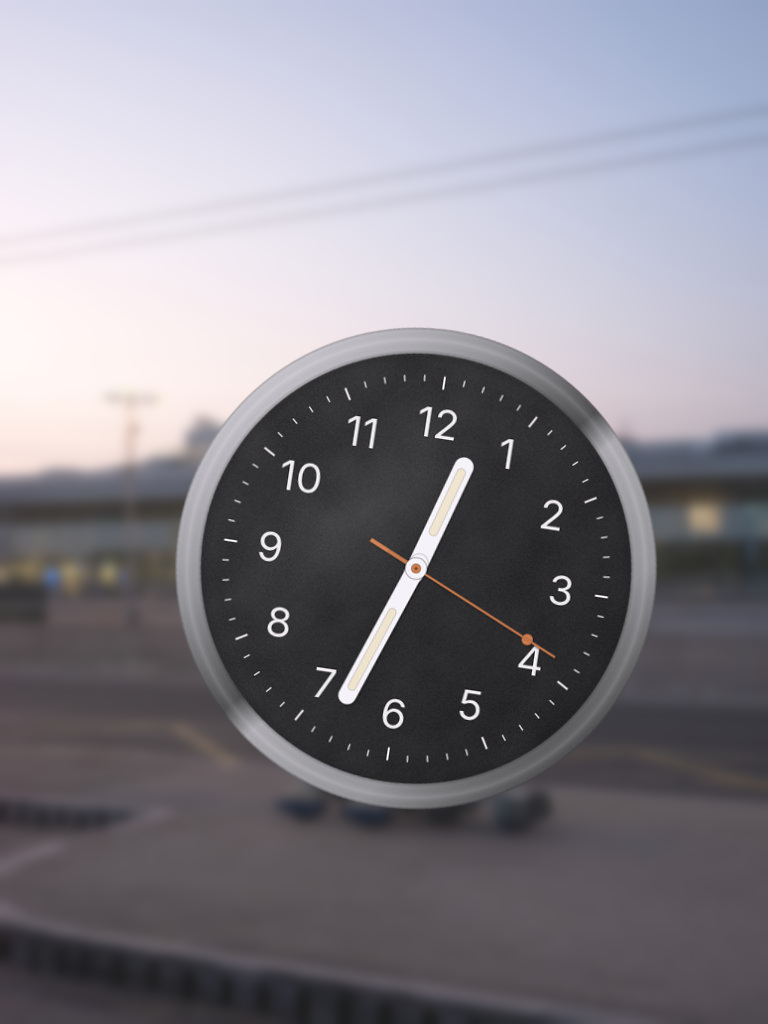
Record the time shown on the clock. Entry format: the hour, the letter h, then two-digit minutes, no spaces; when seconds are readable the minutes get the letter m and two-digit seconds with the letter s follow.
12h33m19s
